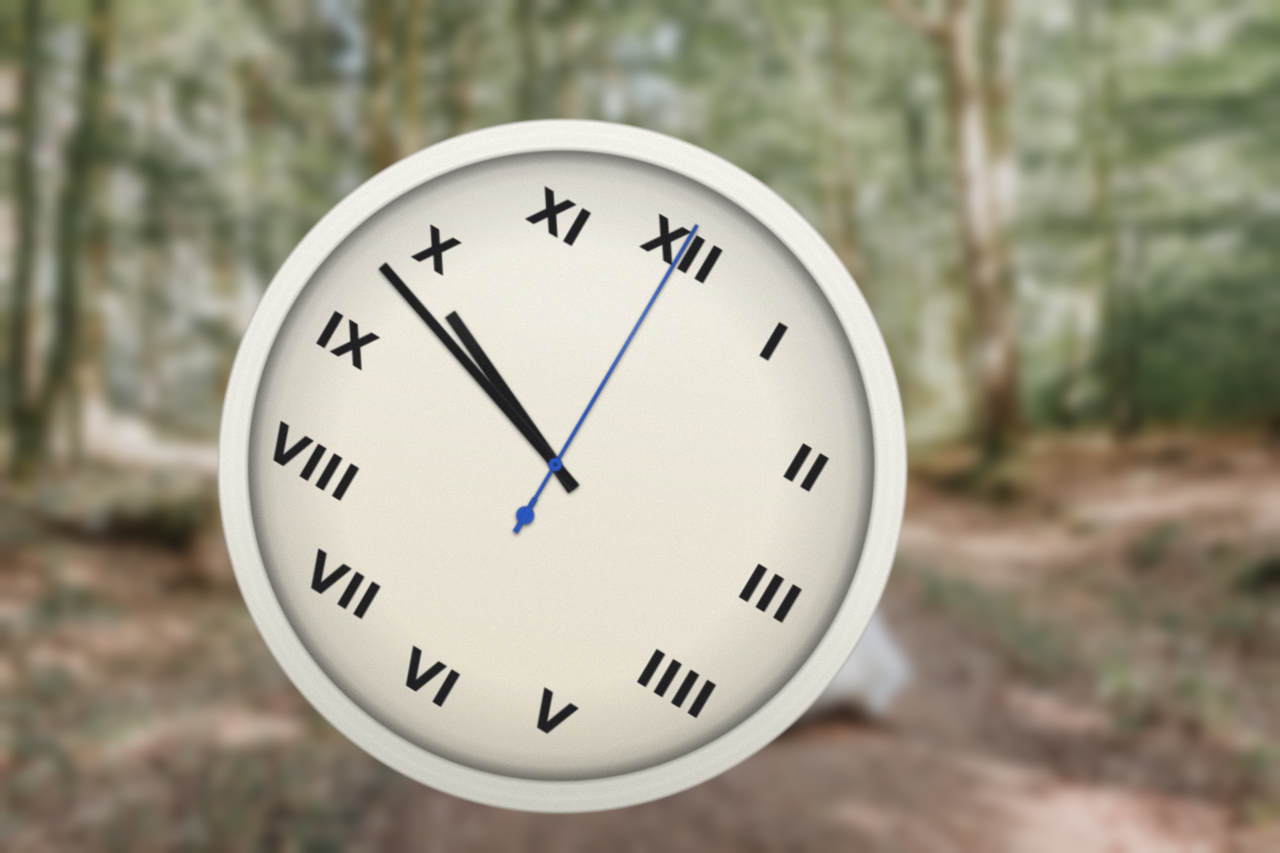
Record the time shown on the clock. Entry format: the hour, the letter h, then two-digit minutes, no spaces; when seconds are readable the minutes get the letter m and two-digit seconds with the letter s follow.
9h48m00s
